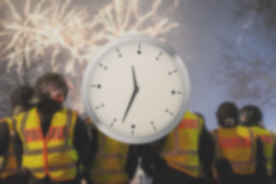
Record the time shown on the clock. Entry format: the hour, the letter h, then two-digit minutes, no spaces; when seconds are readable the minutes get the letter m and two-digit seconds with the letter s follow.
11h33
